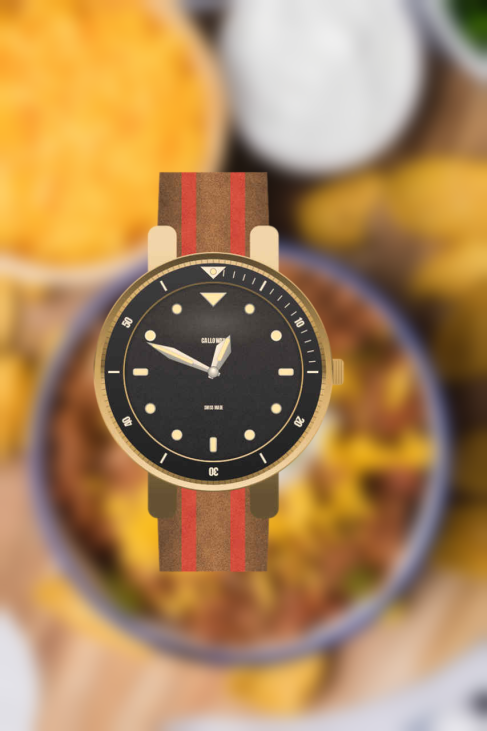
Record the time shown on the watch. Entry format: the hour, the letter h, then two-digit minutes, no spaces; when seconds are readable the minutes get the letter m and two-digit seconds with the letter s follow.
12h49
